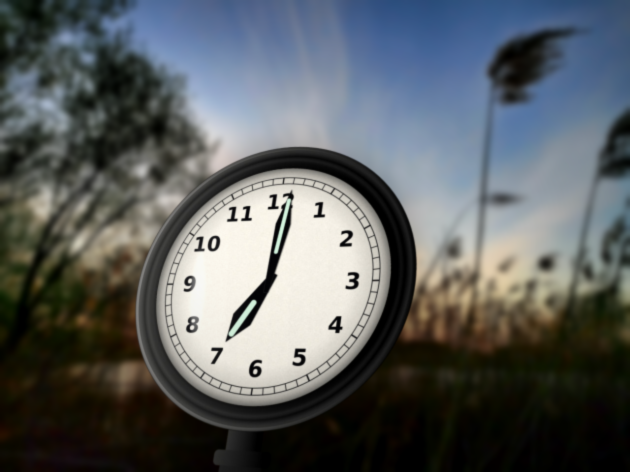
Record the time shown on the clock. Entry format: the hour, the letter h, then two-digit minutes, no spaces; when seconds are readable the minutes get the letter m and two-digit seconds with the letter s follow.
7h01
